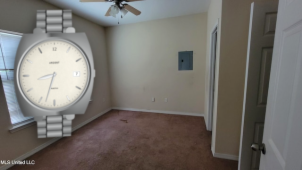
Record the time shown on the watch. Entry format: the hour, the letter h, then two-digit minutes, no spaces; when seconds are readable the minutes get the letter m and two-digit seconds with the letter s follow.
8h33
